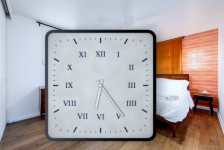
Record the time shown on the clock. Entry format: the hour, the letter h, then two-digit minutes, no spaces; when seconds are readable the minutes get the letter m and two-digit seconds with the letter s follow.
6h24
